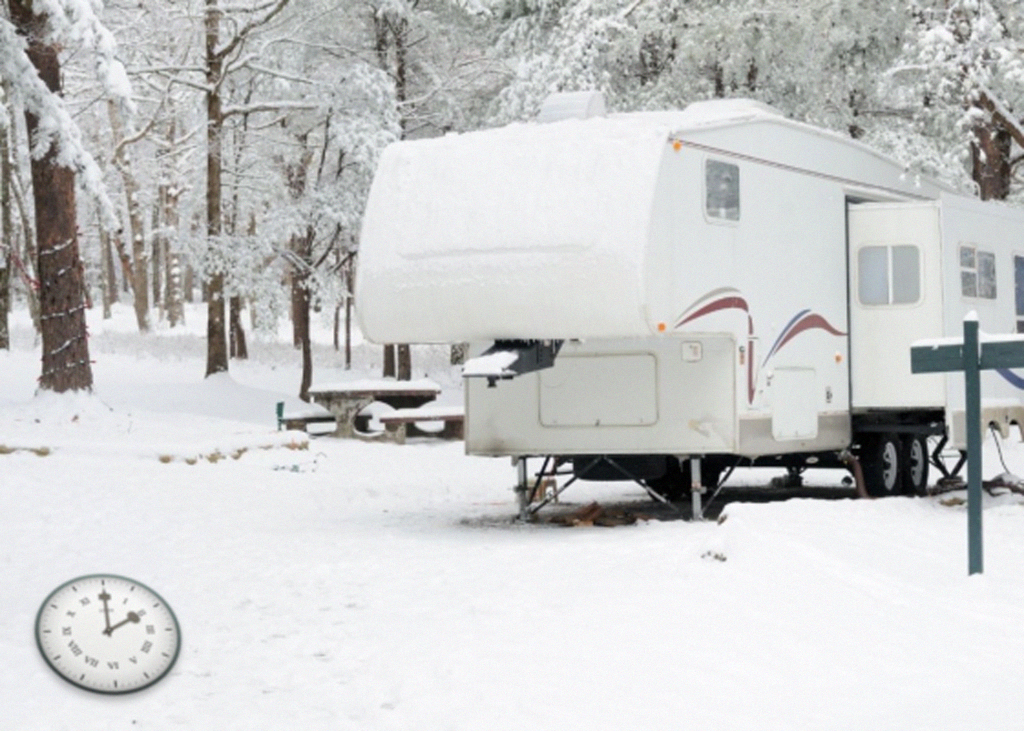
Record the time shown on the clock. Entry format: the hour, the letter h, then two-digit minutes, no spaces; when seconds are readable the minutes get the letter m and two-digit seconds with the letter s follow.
2h00
